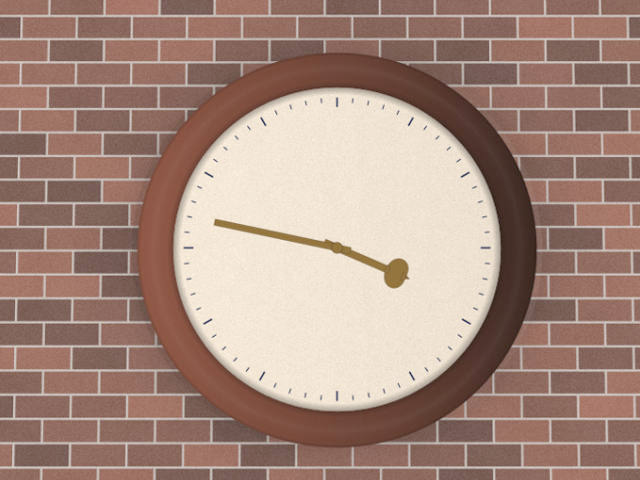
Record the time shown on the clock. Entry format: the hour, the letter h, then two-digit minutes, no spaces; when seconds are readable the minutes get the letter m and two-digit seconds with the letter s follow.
3h47
